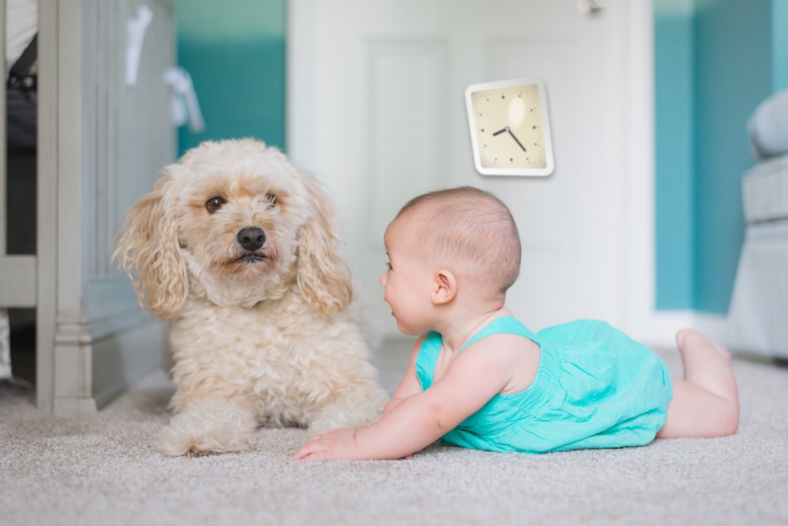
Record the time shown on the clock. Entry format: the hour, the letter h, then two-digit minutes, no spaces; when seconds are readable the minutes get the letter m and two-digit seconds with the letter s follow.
8h24
